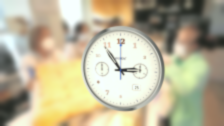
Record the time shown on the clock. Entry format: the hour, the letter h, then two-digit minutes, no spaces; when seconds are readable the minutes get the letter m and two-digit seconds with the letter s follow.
2h54
